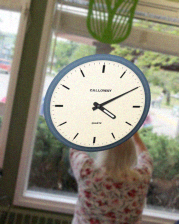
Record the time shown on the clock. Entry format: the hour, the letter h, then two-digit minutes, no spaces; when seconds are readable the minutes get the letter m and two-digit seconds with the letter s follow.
4h10
